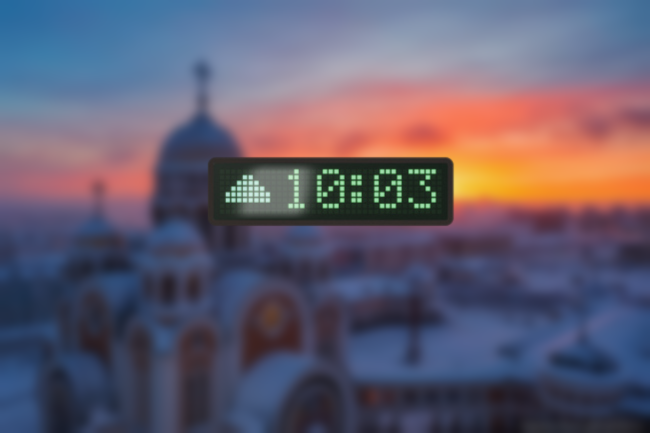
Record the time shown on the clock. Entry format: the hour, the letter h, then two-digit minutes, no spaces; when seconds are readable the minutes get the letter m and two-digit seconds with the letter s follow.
10h03
